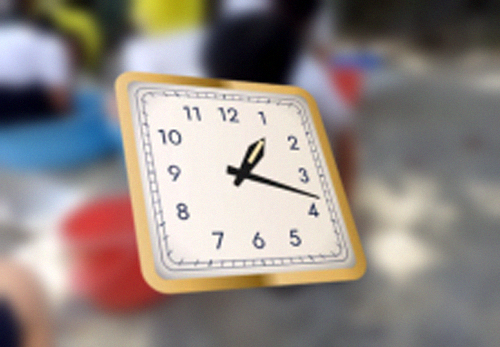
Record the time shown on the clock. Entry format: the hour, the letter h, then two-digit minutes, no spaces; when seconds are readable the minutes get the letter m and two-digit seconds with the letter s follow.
1h18
